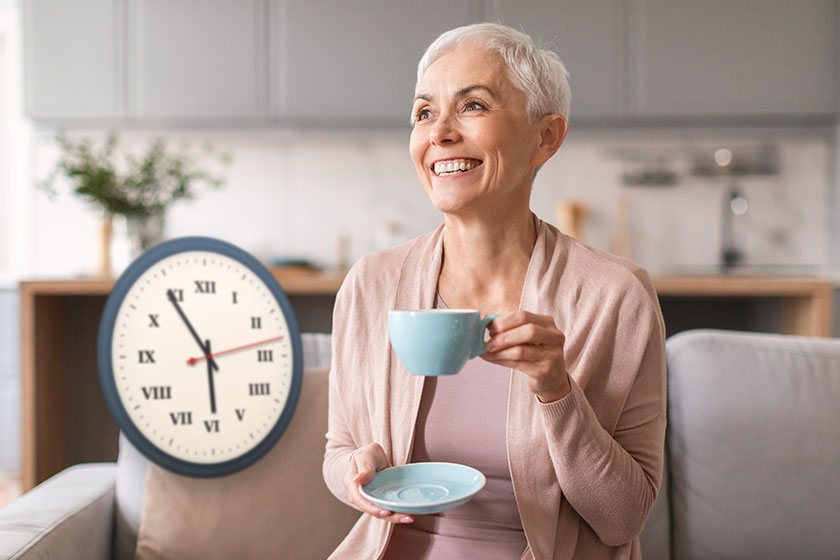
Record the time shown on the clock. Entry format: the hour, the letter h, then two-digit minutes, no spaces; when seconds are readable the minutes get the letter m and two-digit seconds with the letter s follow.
5h54m13s
